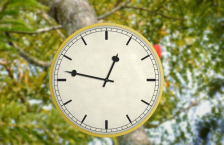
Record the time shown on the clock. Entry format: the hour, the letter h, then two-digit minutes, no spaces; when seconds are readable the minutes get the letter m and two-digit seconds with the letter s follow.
12h47
